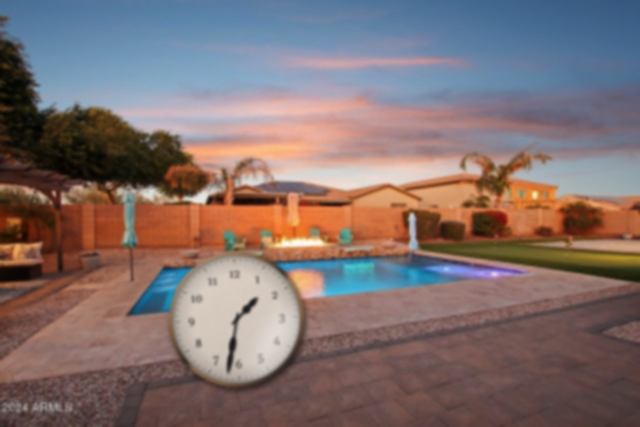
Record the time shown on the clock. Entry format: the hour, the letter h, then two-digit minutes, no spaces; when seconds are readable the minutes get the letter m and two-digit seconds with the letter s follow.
1h32
